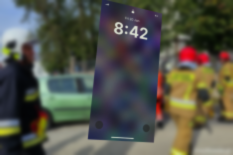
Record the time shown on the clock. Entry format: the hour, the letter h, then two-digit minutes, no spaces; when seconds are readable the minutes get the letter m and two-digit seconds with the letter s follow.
8h42
